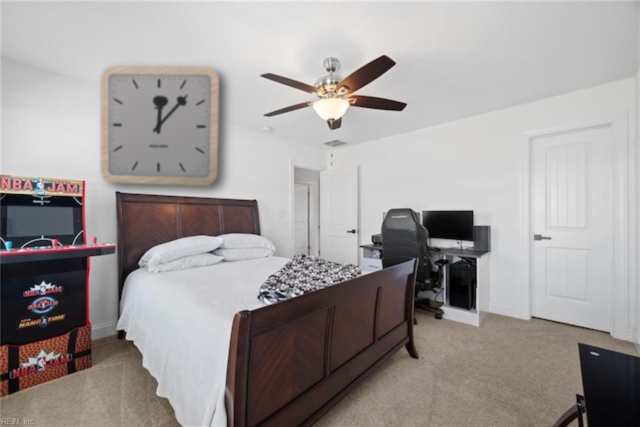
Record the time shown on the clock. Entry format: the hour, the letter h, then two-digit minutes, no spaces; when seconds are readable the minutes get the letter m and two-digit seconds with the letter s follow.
12h07
